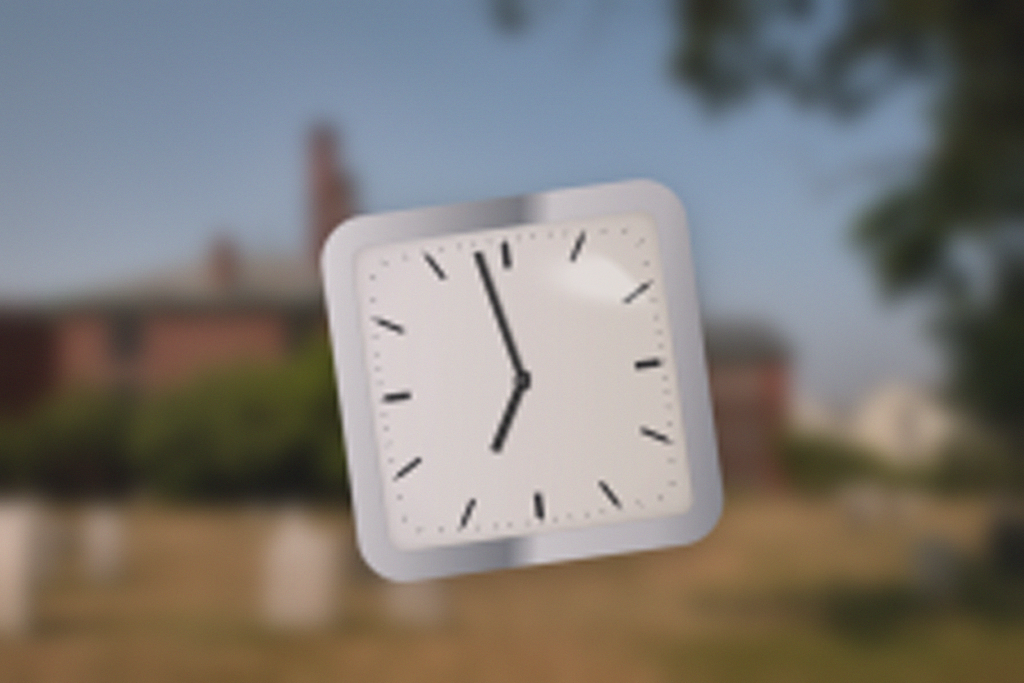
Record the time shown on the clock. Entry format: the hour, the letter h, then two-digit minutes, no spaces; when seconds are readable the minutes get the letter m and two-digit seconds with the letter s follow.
6h58
